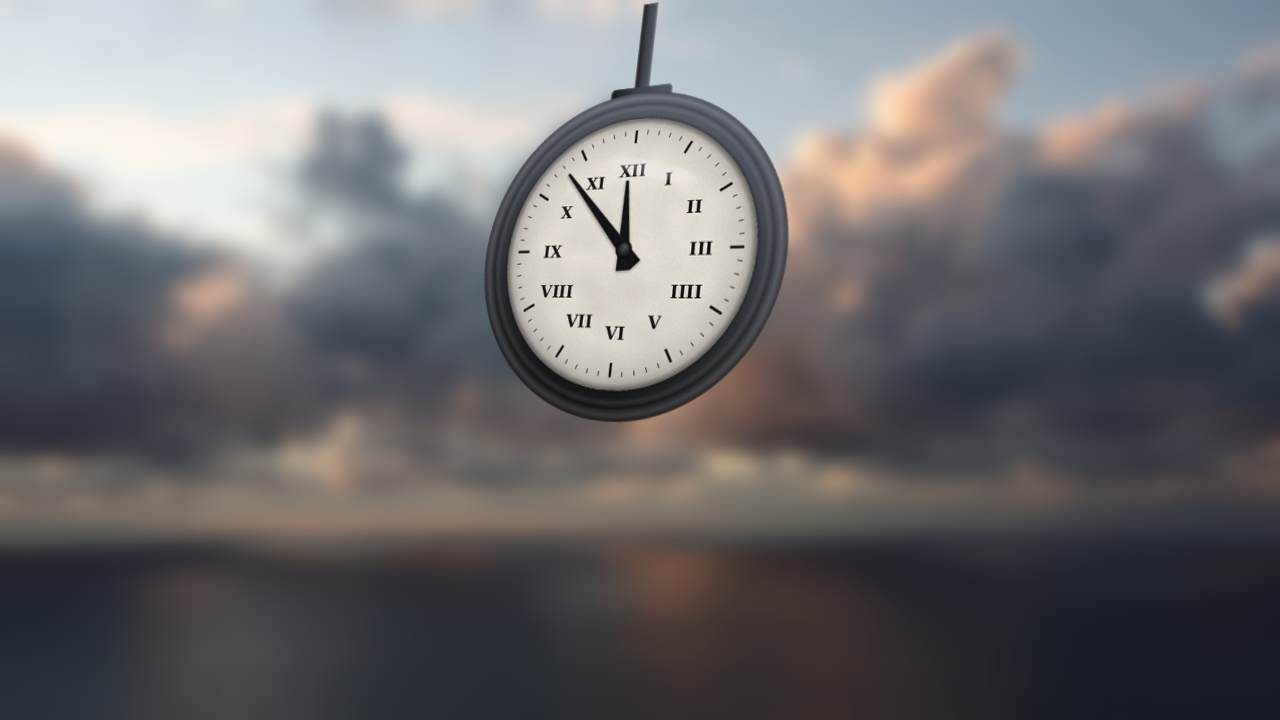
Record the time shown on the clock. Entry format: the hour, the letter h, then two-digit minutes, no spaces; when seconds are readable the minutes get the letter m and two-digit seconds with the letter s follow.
11h53
